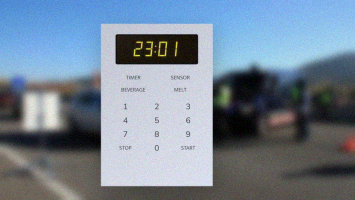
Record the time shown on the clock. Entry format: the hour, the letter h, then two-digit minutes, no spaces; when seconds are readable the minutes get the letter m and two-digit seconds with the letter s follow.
23h01
